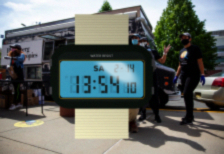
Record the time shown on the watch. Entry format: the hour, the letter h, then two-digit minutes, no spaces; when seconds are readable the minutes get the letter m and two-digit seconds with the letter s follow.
13h54m10s
